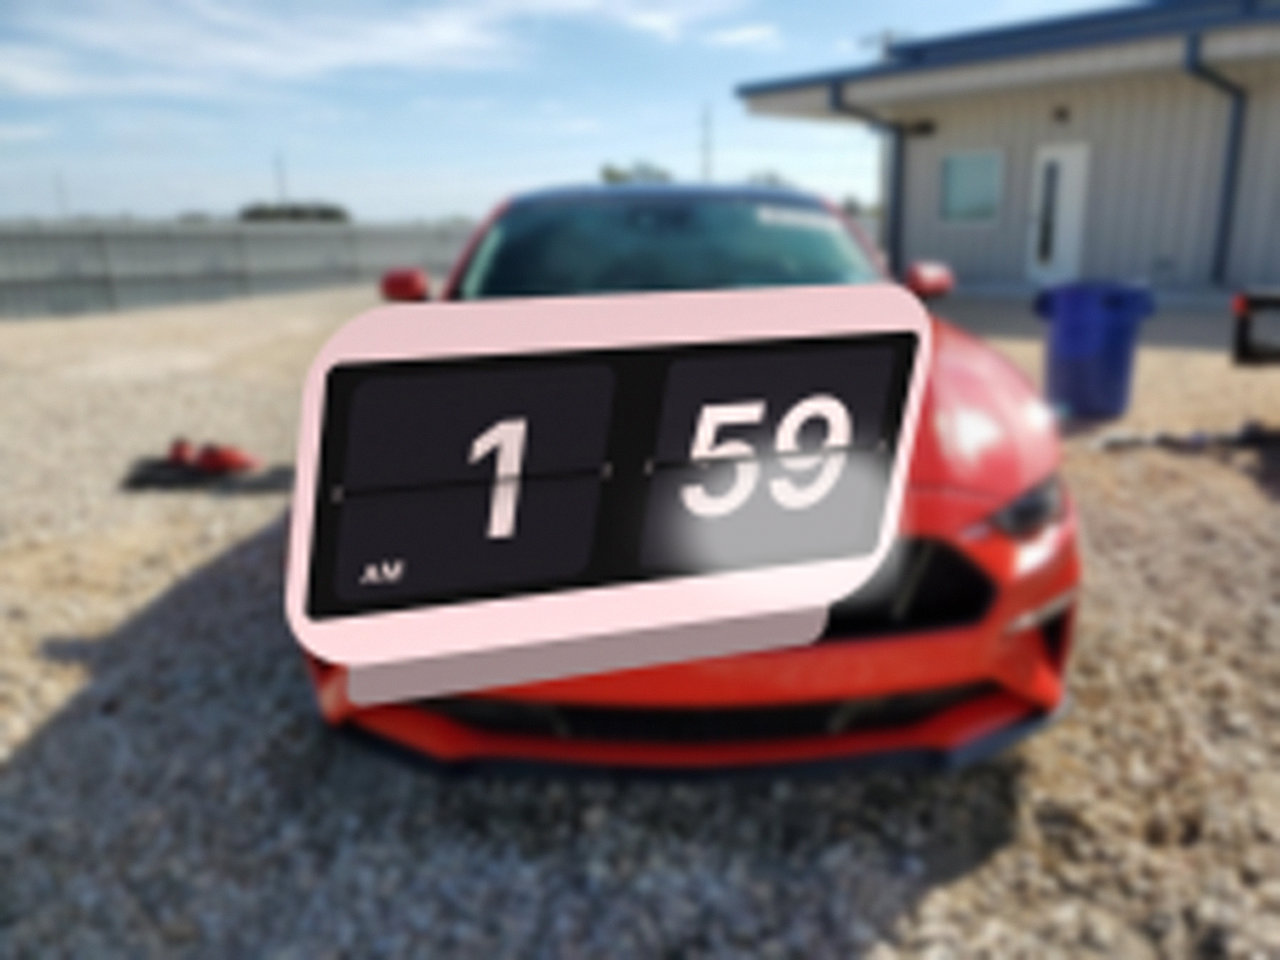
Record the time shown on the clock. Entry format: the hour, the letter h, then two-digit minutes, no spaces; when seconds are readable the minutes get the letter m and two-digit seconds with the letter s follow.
1h59
